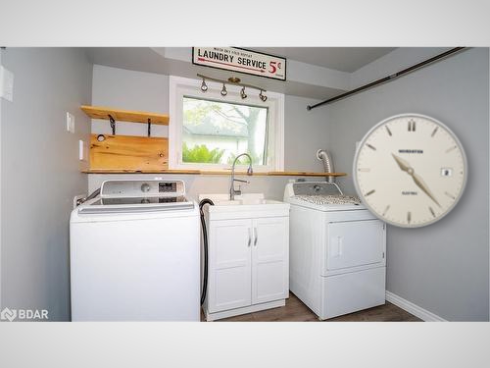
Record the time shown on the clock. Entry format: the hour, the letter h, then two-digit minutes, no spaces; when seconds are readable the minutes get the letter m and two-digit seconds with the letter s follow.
10h23
